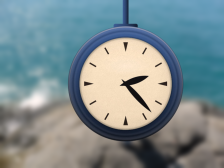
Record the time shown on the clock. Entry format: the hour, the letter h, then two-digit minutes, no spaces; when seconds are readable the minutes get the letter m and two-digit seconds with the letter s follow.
2h23
